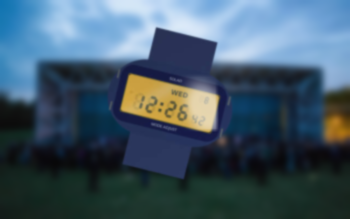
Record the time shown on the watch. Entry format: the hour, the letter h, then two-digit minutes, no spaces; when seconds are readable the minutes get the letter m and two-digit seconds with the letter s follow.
12h26m42s
